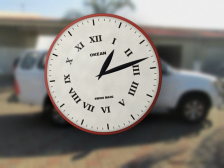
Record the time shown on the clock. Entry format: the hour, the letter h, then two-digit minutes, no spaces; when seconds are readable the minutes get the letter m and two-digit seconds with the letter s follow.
1h13
